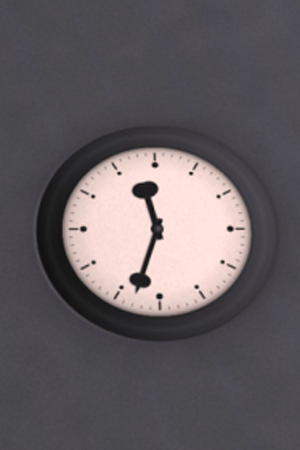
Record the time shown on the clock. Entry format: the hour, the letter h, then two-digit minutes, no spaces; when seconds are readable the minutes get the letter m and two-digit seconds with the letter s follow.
11h33
